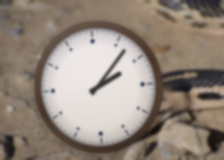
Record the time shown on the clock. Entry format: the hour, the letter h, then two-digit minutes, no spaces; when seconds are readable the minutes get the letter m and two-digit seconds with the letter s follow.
2h07
